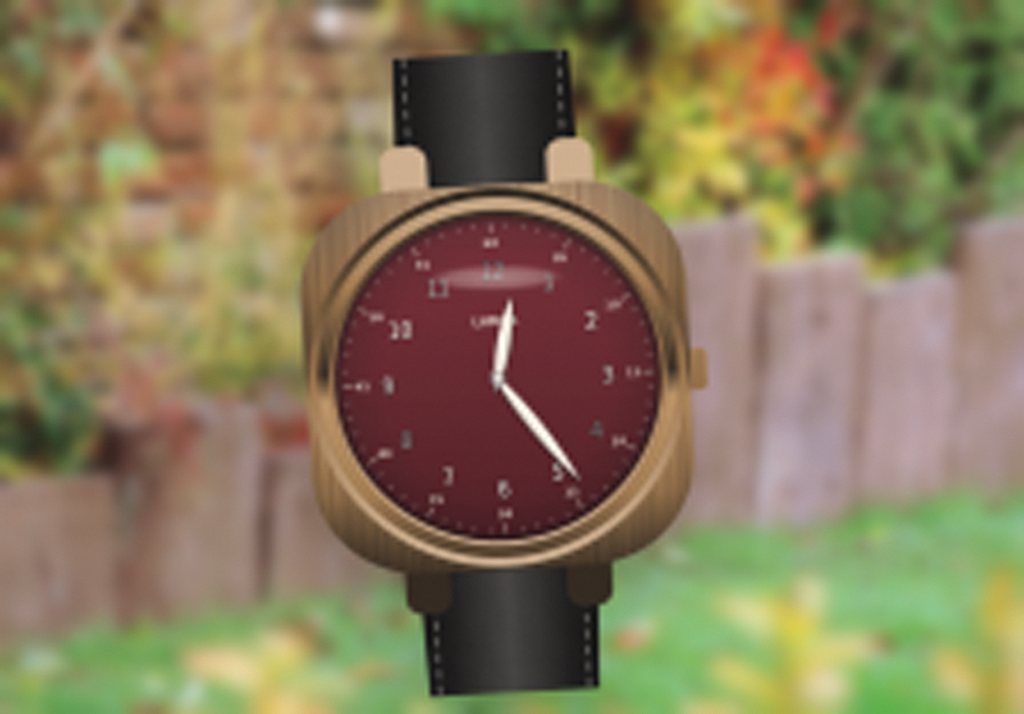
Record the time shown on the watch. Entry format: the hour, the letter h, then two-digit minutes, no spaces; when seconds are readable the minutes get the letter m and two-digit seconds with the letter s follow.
12h24
